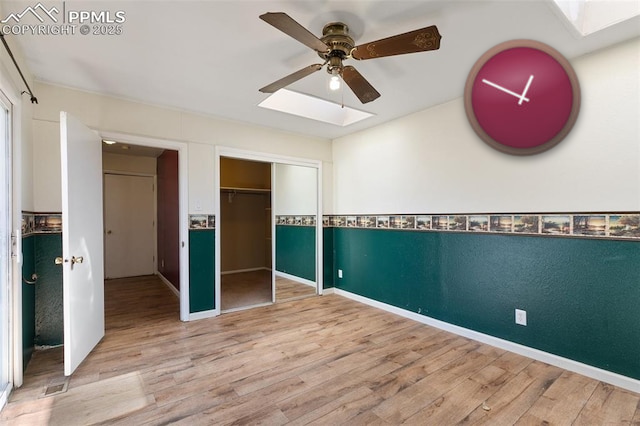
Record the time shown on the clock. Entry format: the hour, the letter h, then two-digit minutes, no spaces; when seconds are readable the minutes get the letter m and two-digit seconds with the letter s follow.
12h49
